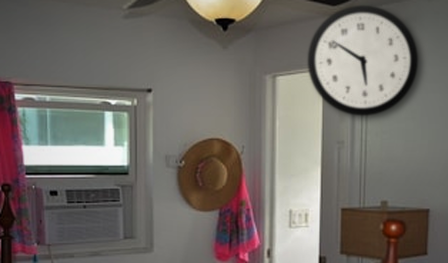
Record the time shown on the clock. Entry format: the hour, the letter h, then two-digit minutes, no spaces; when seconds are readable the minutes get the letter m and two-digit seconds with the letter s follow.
5h51
